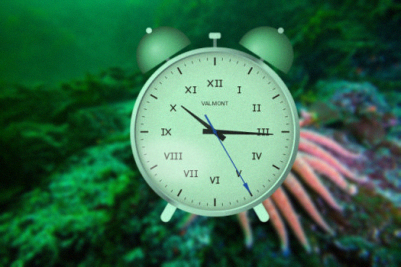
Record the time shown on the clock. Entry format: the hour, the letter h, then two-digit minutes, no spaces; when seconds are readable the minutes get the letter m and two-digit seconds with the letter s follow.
10h15m25s
